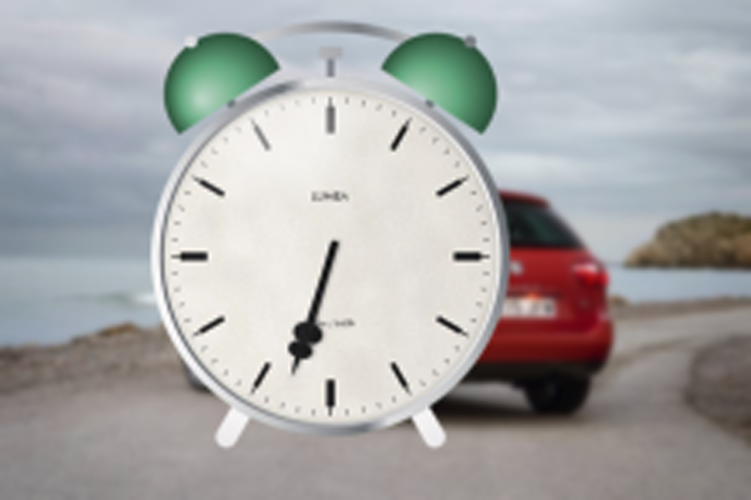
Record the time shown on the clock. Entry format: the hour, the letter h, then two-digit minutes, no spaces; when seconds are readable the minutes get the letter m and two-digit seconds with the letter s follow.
6h33
